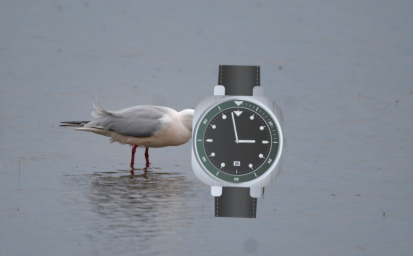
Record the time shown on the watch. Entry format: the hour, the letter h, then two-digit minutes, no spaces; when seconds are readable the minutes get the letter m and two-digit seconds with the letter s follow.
2h58
